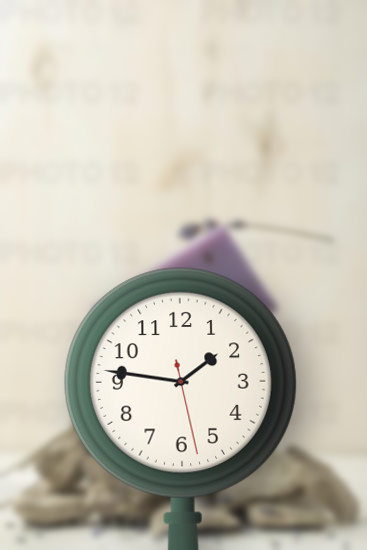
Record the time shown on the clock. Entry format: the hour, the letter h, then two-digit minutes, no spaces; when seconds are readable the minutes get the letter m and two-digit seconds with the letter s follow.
1h46m28s
